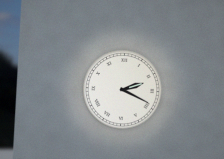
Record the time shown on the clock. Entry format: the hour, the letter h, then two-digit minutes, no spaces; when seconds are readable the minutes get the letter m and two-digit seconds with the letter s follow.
2h19
